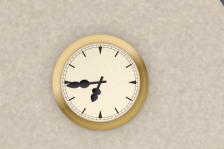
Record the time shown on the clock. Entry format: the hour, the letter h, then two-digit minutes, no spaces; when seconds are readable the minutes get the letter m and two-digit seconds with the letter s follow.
6h44
